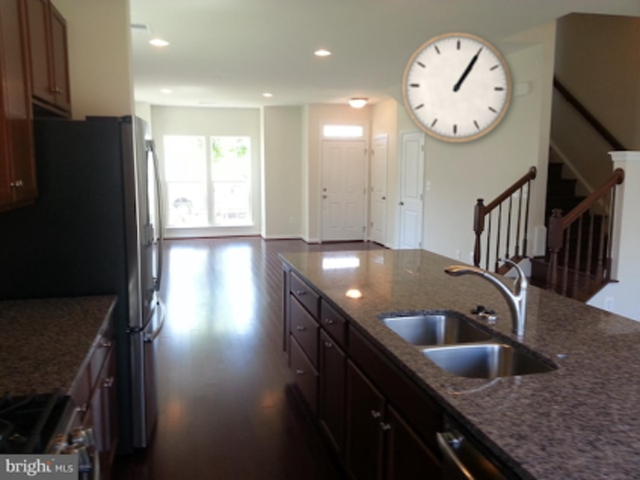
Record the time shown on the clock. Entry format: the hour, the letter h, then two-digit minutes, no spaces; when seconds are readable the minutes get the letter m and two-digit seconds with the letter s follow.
1h05
